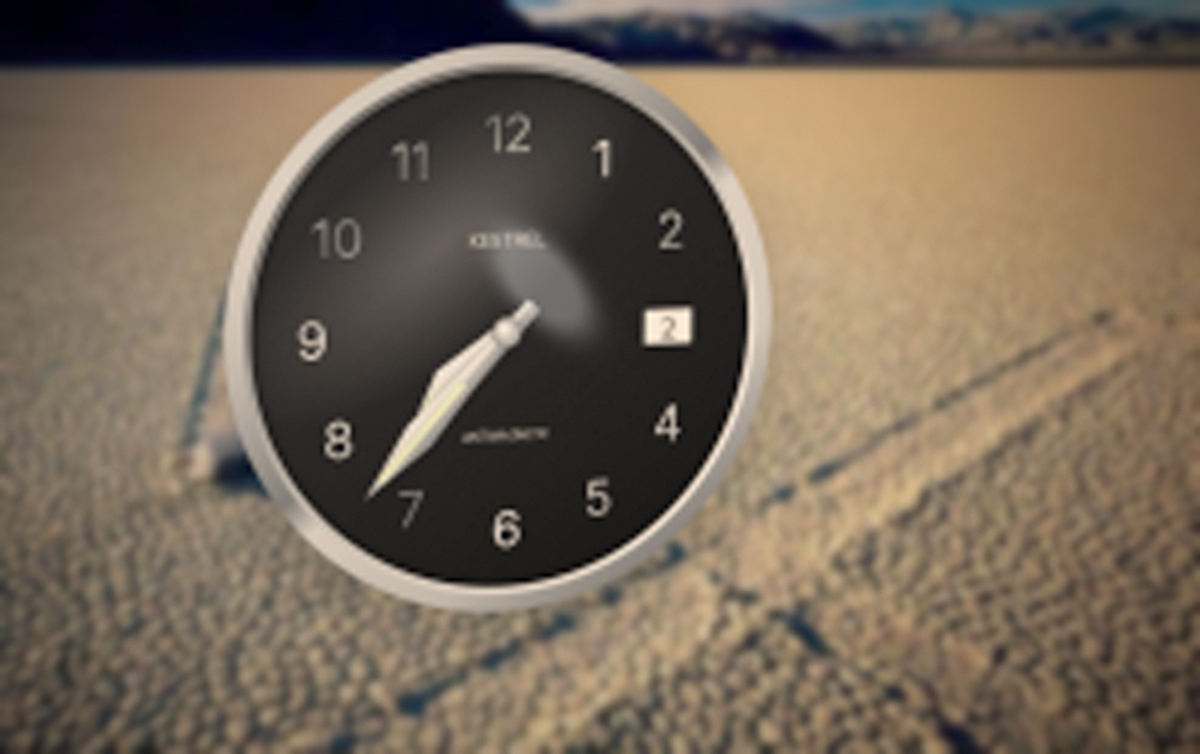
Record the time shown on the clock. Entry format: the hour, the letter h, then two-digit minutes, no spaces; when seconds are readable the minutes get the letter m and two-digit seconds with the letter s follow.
7h37
